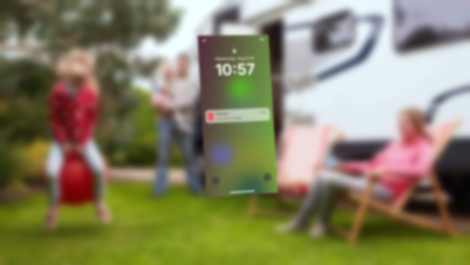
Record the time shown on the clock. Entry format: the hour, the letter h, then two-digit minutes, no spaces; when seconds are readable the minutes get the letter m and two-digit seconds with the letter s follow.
10h57
